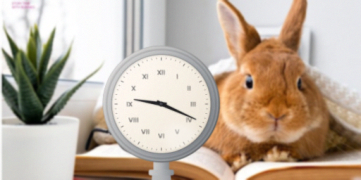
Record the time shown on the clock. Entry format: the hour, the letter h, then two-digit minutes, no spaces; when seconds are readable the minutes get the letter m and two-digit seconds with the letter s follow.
9h19
